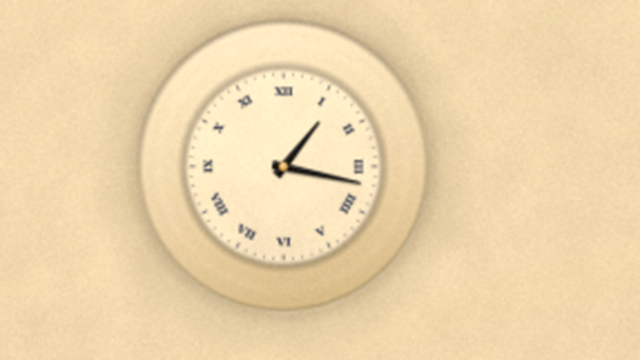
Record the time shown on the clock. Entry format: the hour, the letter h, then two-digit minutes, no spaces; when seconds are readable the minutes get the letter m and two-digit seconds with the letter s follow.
1h17
